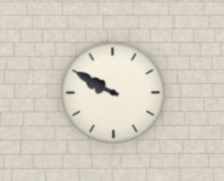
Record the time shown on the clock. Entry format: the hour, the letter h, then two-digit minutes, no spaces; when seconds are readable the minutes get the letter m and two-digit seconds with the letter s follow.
9h50
